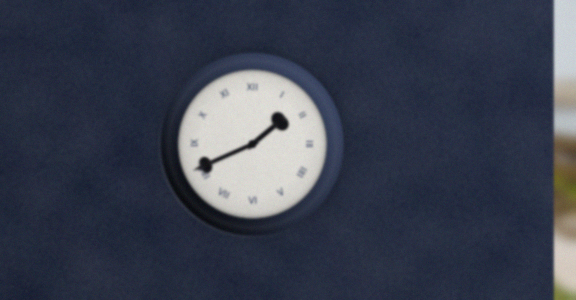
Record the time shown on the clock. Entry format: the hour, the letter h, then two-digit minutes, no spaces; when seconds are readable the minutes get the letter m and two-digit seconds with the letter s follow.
1h41
